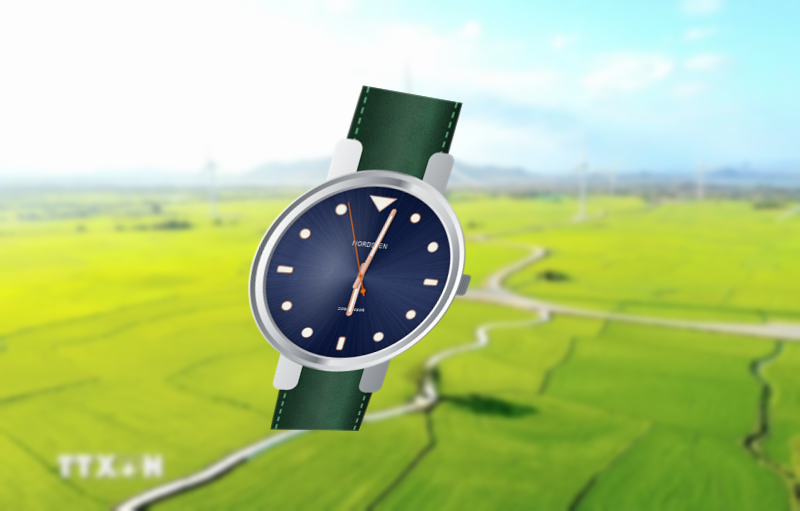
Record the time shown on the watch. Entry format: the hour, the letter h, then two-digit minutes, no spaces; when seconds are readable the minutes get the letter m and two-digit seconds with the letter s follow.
6h01m56s
